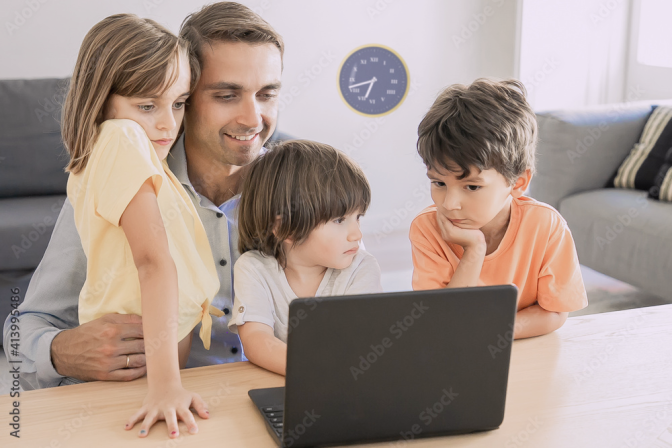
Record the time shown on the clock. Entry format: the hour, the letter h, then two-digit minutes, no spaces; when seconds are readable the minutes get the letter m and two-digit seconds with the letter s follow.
6h42
